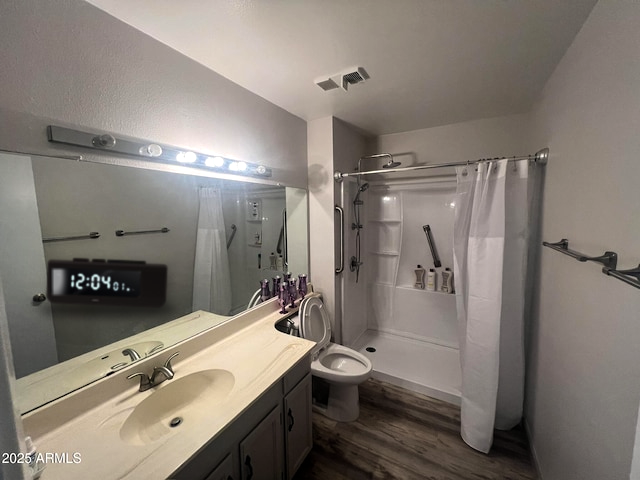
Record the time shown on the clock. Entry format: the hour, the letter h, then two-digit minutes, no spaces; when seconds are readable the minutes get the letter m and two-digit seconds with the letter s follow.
12h04
